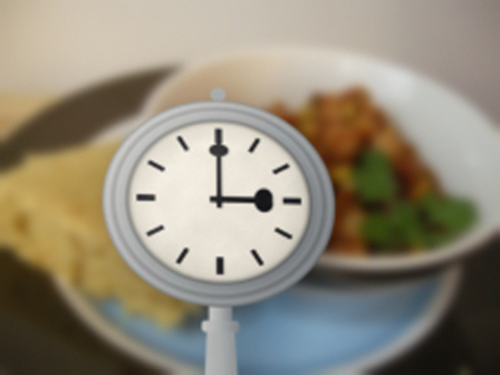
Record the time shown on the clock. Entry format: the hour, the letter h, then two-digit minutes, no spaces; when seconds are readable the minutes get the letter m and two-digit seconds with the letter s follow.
3h00
